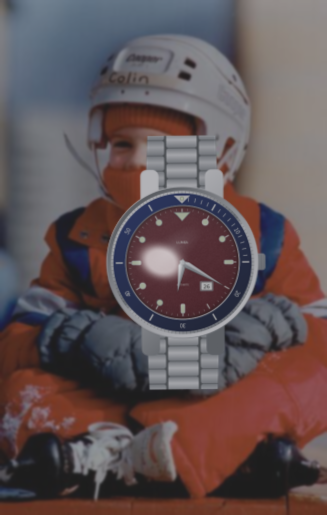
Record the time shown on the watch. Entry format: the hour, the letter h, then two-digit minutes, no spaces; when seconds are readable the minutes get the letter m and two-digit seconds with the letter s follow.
6h20
